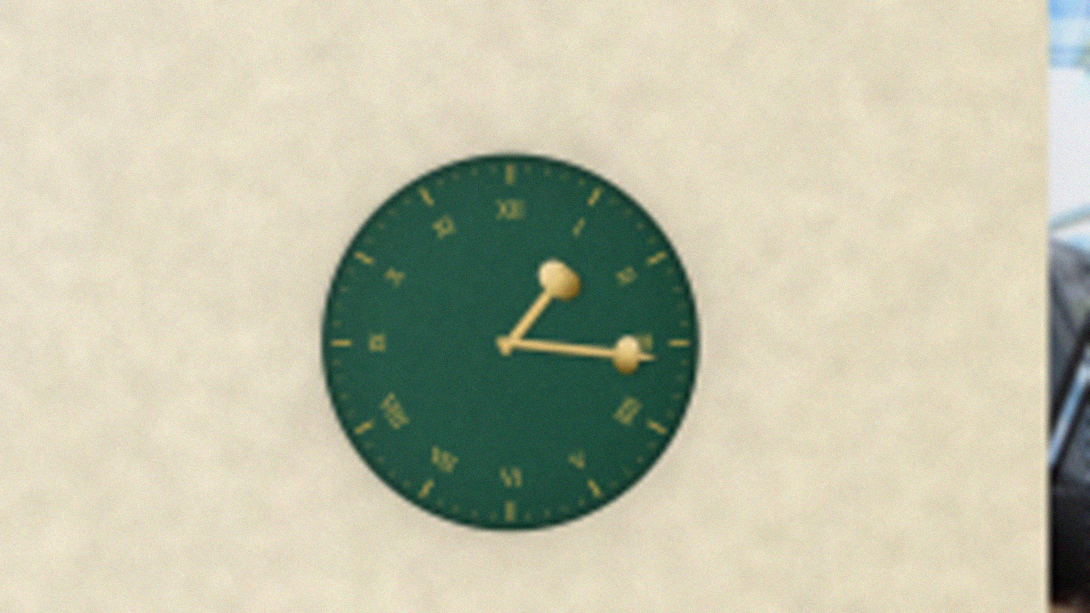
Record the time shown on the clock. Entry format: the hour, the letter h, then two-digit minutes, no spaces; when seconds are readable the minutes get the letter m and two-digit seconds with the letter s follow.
1h16
